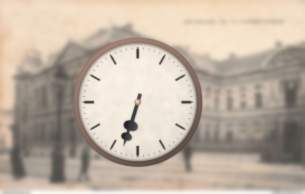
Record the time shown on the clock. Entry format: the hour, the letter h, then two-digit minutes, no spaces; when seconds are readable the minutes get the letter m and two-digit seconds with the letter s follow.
6h33
